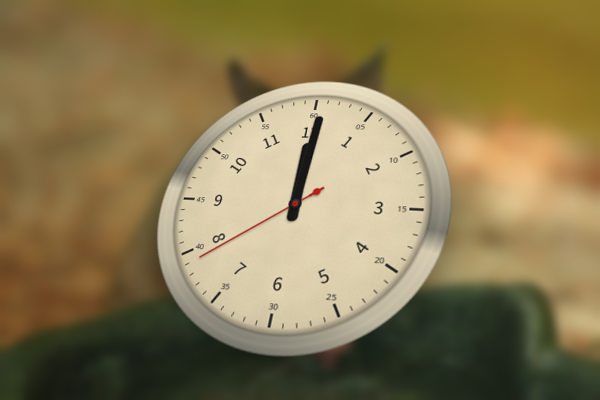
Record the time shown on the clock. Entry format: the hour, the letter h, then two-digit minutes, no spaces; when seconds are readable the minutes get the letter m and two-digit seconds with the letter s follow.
12h00m39s
